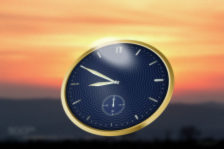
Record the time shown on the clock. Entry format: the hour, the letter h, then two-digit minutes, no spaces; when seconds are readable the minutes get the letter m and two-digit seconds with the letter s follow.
8h50
